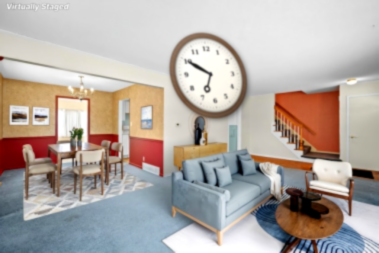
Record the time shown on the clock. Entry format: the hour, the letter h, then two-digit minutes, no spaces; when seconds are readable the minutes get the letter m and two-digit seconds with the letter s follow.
6h50
